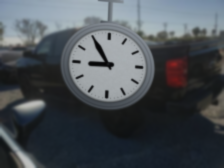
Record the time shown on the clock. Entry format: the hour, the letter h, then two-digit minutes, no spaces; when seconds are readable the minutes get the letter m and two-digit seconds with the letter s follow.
8h55
